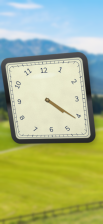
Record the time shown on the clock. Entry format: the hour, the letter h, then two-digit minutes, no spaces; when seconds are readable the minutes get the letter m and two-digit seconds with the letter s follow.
4h21
